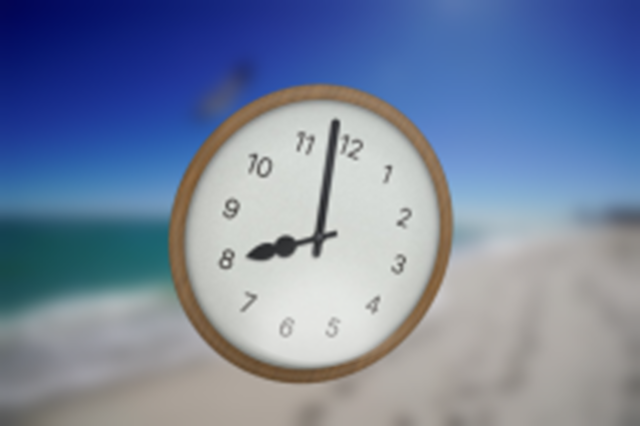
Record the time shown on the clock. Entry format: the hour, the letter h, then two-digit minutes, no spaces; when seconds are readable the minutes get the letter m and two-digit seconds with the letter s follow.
7h58
